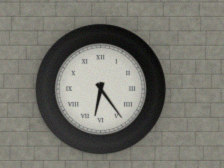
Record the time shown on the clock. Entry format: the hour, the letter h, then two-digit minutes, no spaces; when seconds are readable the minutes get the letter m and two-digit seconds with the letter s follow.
6h24
